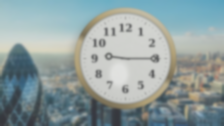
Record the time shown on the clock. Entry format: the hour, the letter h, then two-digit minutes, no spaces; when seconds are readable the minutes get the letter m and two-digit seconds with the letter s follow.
9h15
